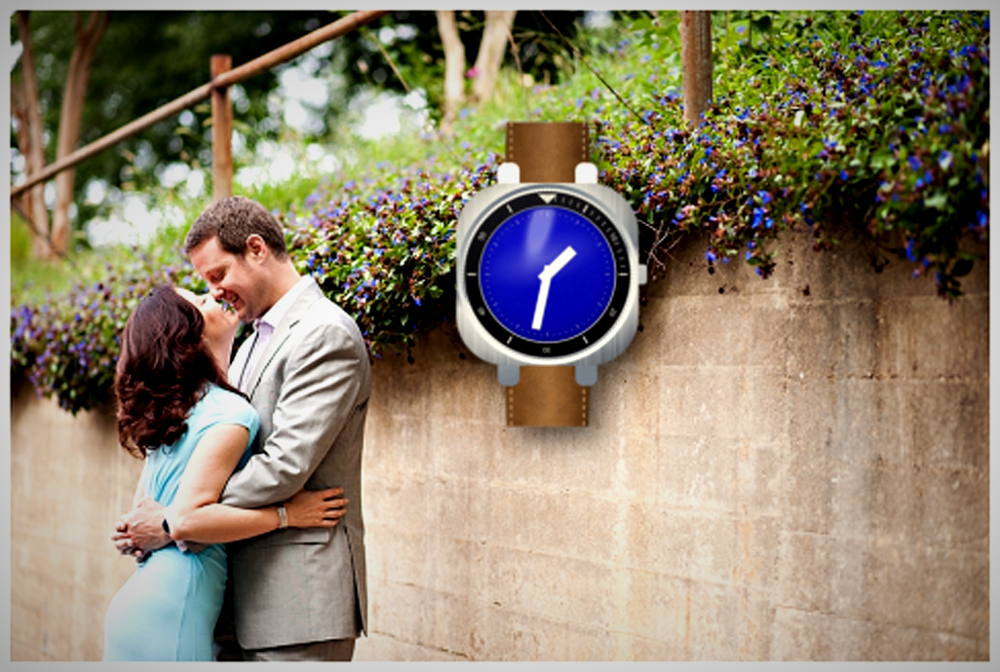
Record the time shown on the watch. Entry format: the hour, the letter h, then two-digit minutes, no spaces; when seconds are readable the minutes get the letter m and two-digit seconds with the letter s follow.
1h32
